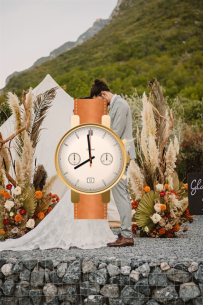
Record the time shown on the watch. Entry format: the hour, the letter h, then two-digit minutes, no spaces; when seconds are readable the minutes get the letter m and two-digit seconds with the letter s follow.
7h59
